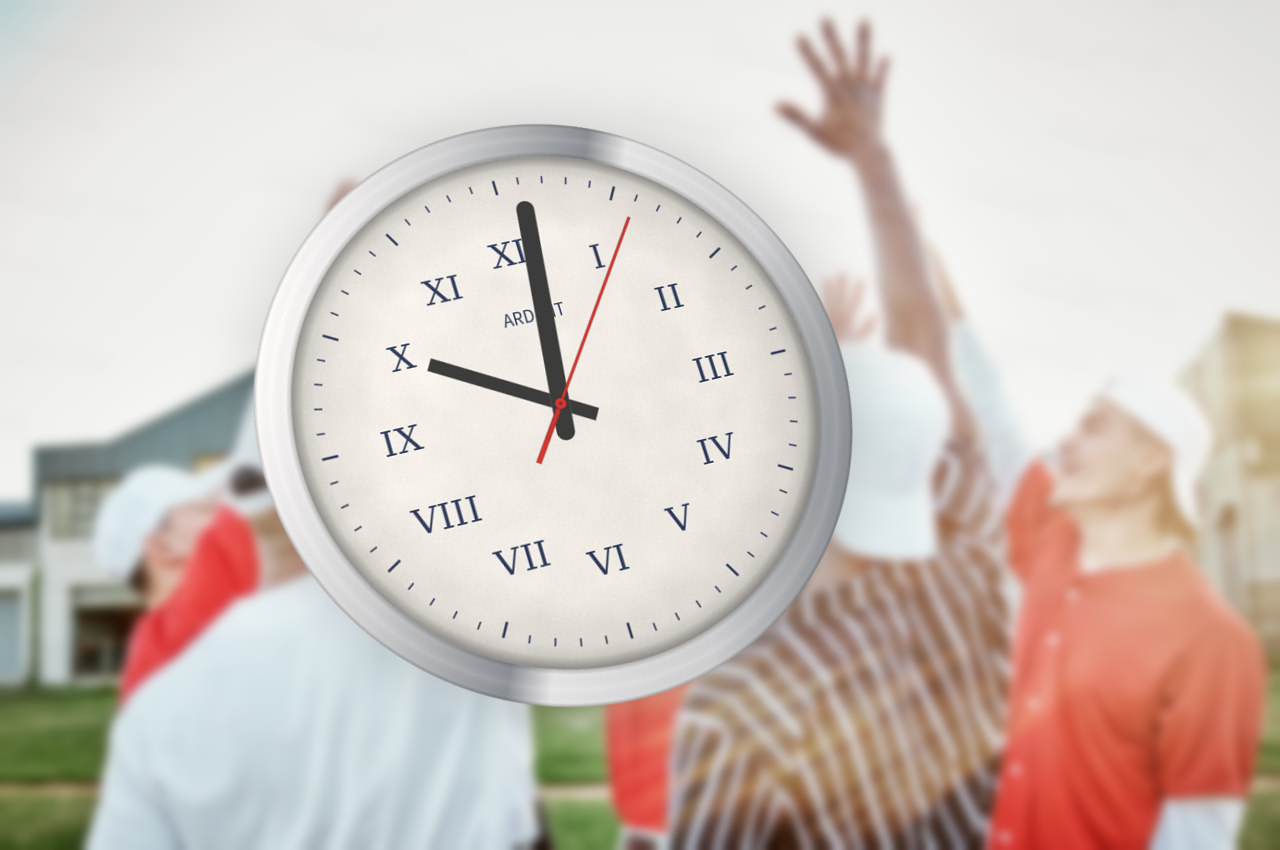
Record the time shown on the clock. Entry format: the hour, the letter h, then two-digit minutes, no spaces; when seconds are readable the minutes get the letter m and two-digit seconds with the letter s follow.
10h01m06s
